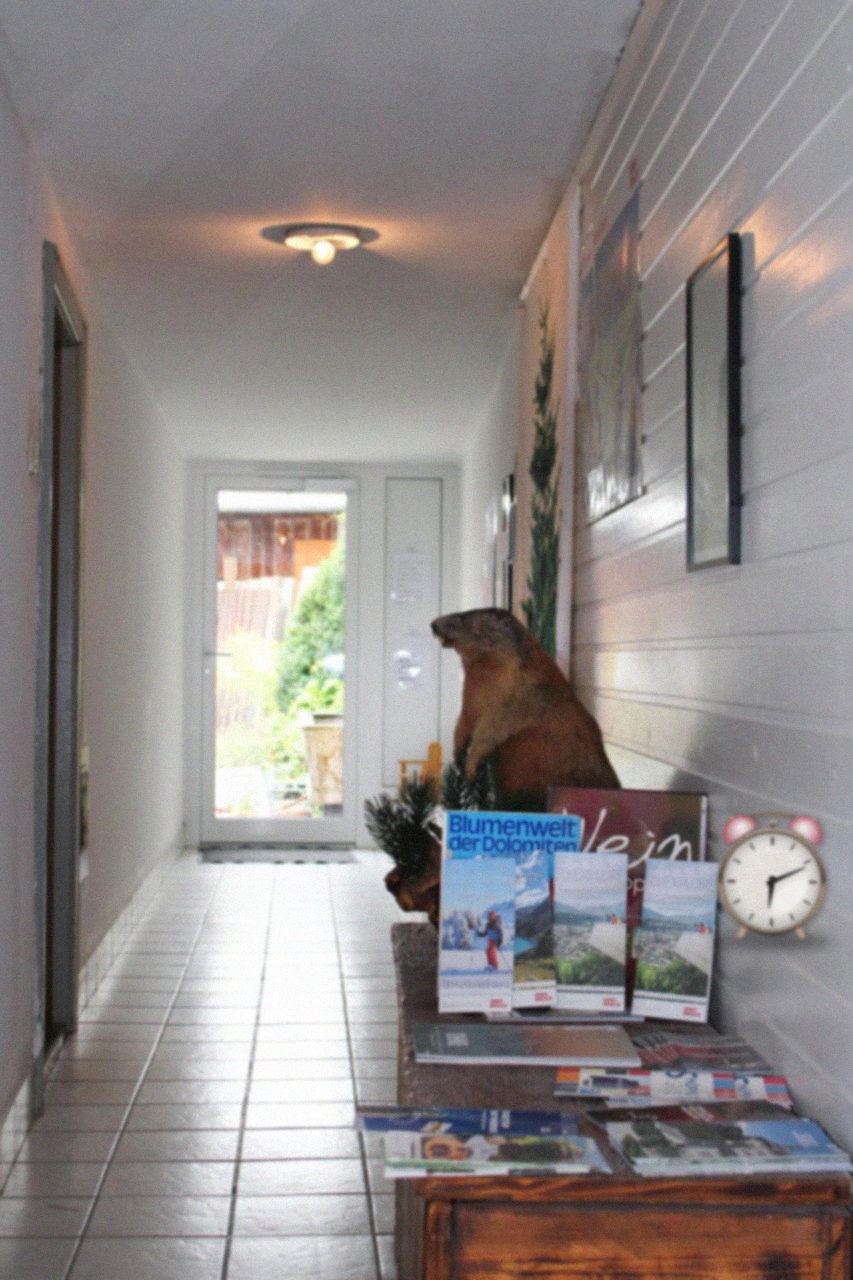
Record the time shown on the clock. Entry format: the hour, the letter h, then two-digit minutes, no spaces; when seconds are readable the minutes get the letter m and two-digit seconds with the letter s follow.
6h11
